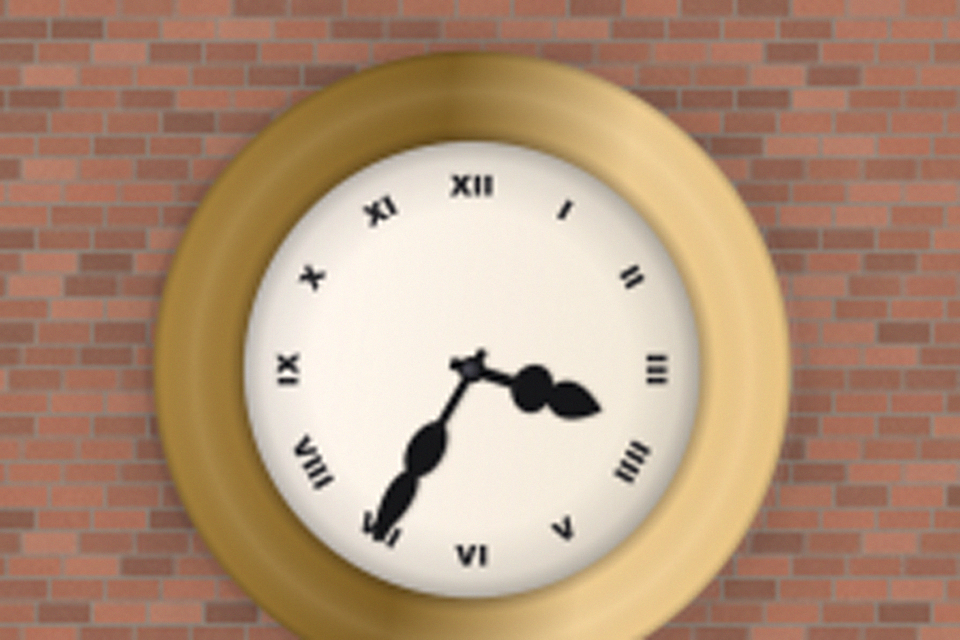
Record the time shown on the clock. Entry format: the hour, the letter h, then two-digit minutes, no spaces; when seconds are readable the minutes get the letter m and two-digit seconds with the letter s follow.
3h35
